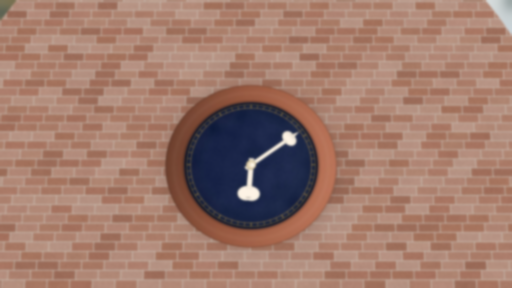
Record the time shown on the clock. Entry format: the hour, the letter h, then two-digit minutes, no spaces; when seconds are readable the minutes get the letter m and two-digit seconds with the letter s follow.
6h09
